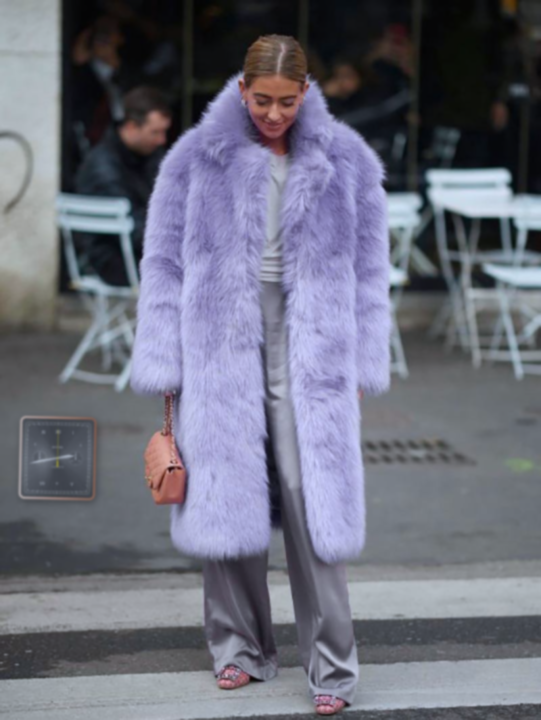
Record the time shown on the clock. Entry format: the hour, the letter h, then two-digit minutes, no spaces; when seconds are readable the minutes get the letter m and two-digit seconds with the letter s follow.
2h43
